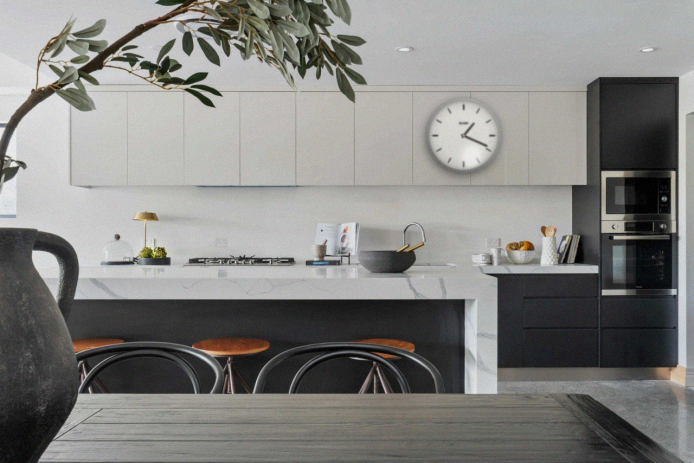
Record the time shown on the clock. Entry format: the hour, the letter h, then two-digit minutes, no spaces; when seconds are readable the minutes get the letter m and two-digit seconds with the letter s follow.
1h19
